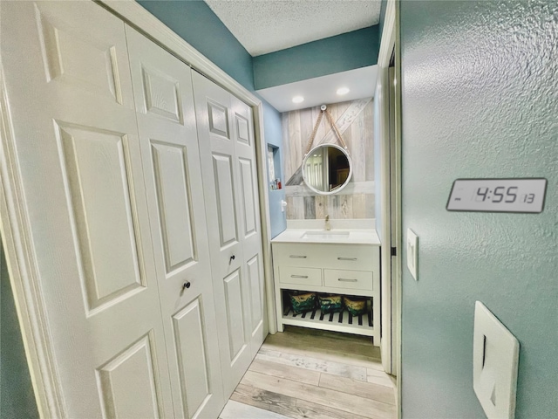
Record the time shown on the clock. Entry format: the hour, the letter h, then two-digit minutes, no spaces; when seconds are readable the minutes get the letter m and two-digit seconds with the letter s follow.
4h55m13s
